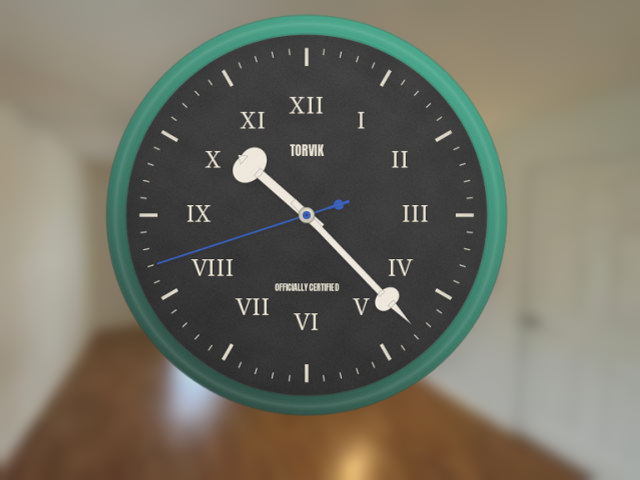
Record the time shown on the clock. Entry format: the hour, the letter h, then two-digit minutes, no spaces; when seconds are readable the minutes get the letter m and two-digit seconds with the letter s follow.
10h22m42s
